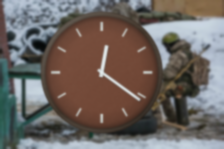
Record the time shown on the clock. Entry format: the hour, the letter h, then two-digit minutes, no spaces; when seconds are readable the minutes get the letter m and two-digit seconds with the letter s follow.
12h21
